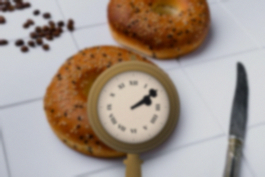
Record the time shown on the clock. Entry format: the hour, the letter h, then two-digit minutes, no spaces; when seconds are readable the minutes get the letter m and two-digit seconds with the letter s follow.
2h09
